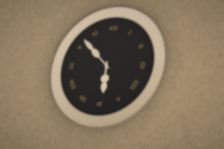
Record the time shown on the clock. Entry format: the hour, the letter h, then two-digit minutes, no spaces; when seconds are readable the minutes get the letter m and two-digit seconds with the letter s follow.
5h52
